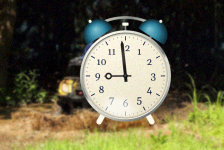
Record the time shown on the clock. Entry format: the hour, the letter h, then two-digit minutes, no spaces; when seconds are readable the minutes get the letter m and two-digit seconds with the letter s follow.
8h59
